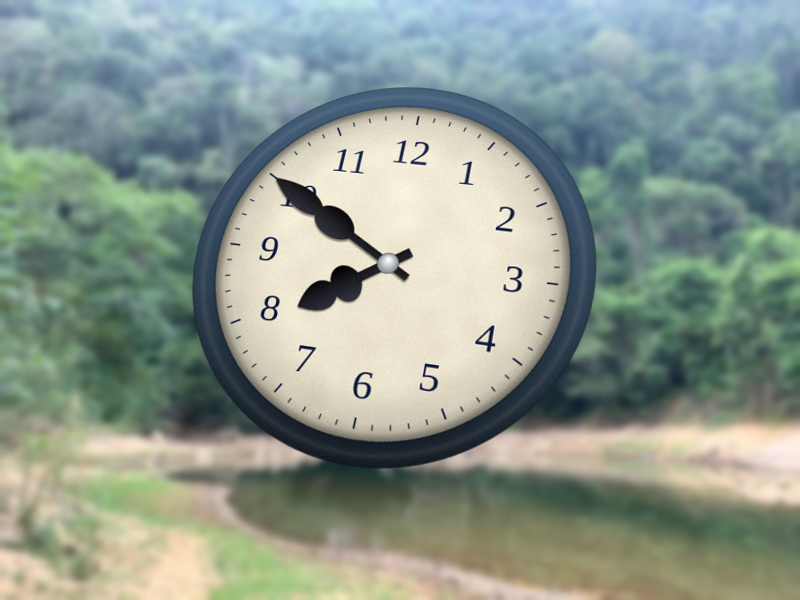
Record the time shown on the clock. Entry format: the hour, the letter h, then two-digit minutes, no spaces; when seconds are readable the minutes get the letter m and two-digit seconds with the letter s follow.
7h50
